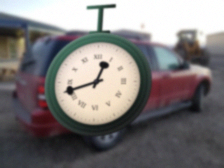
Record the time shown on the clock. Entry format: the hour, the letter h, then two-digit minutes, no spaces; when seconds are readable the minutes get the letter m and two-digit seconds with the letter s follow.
12h42
